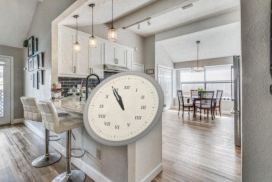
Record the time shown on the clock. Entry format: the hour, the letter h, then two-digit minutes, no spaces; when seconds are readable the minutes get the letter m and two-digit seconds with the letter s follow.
10h54
